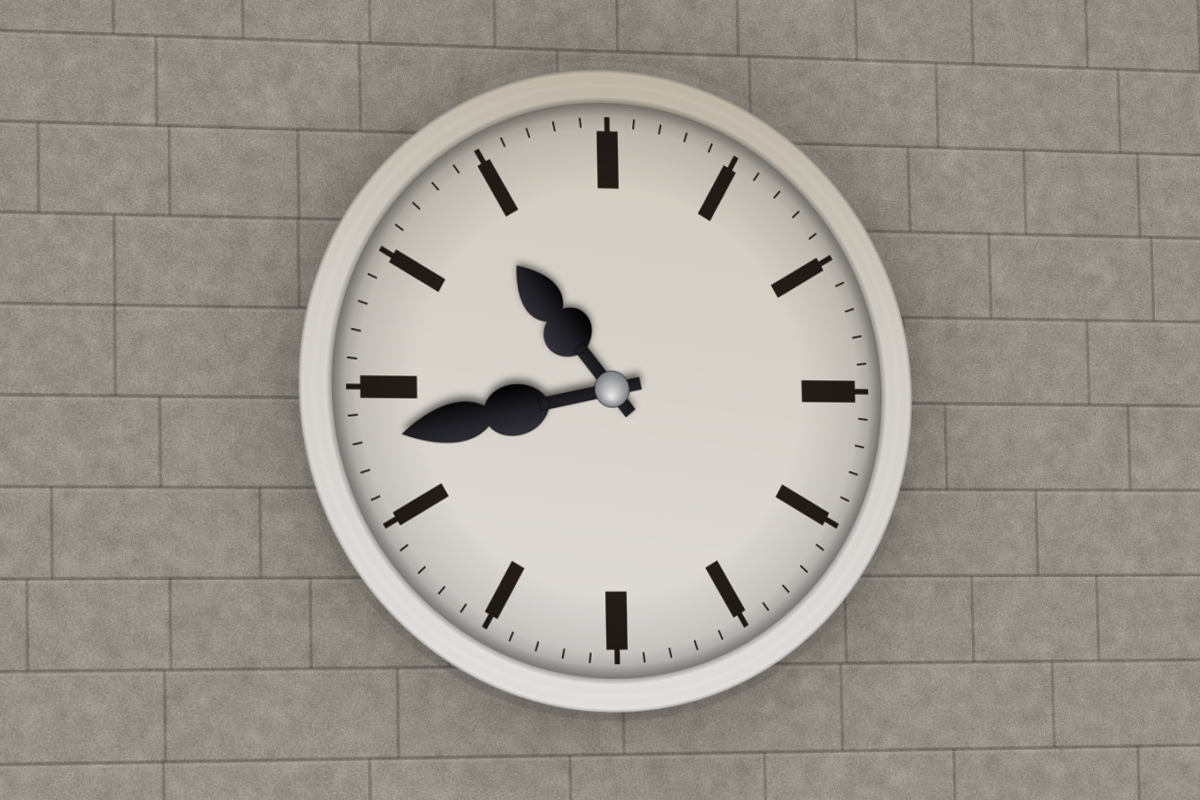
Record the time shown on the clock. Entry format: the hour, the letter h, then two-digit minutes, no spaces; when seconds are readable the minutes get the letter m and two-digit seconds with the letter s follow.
10h43
